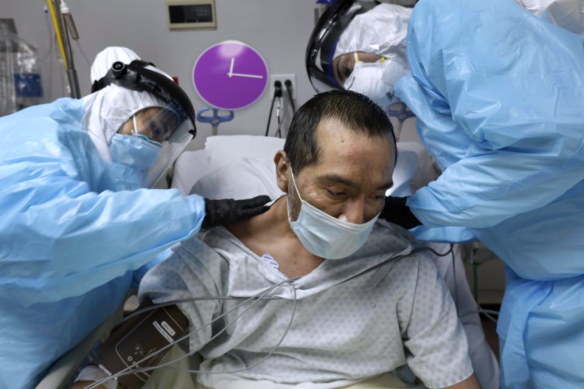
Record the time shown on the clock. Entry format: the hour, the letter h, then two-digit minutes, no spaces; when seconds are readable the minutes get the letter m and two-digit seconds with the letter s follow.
12h16
